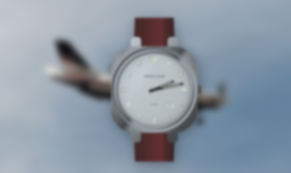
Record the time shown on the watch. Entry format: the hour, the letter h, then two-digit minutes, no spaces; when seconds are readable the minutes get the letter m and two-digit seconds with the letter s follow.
2h13
